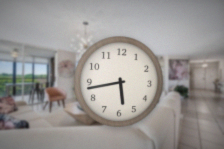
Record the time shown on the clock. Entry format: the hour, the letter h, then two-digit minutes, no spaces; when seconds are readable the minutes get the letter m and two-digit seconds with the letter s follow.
5h43
